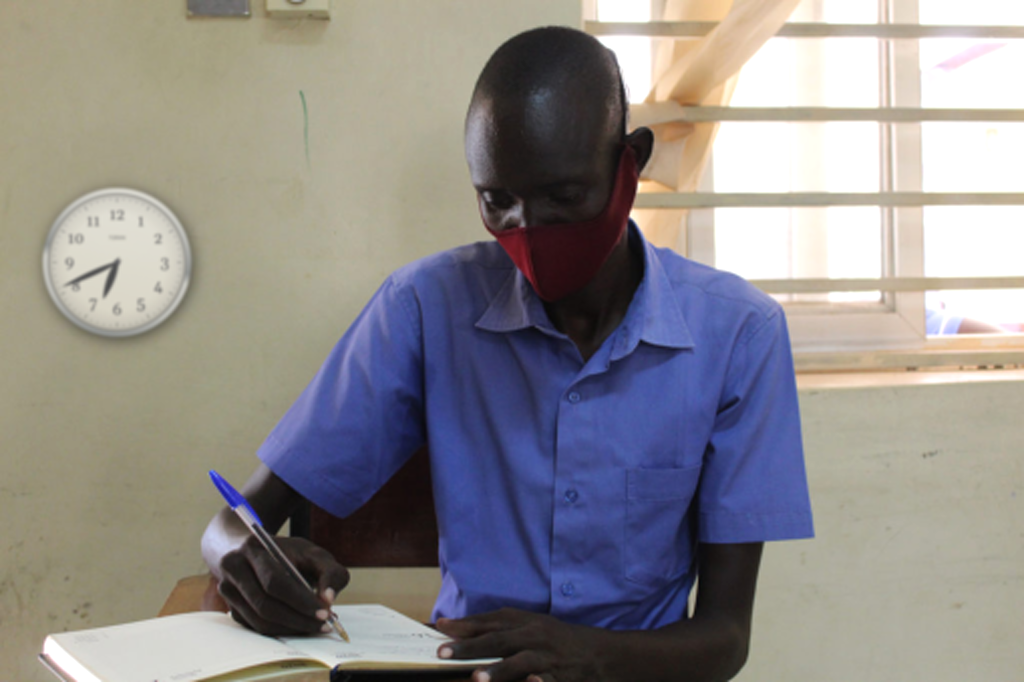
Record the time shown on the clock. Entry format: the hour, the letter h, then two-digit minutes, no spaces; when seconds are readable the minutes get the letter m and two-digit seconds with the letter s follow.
6h41
